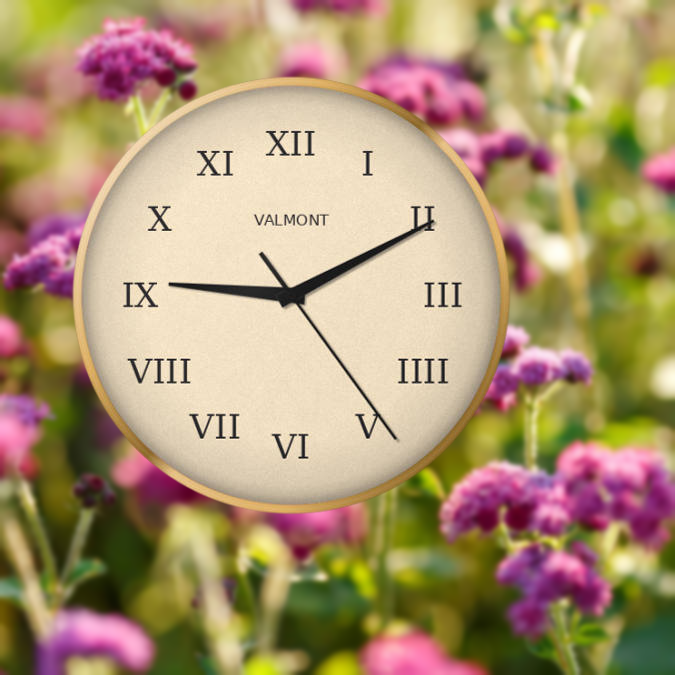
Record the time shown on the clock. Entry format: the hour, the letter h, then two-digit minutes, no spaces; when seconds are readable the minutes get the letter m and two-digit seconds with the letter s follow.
9h10m24s
